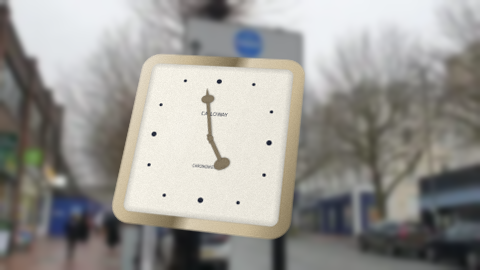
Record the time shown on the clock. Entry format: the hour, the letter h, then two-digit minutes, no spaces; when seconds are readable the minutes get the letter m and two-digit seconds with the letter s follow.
4h58
